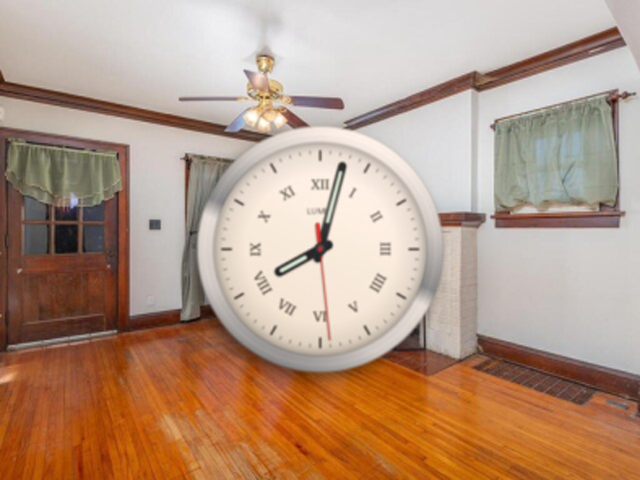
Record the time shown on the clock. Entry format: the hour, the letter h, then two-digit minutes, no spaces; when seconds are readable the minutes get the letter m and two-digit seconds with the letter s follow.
8h02m29s
